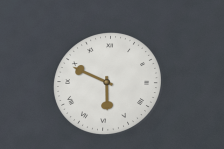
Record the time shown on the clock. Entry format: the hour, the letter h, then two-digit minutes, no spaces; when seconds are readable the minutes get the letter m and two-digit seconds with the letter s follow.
5h49
